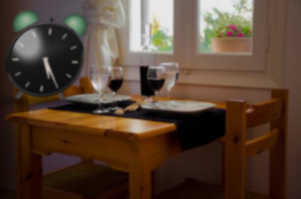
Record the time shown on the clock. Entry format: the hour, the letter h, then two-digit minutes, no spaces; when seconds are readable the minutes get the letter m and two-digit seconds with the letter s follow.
5h25
